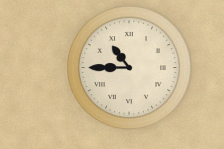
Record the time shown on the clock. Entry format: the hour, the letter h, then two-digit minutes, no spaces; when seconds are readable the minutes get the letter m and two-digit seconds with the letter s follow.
10h45
